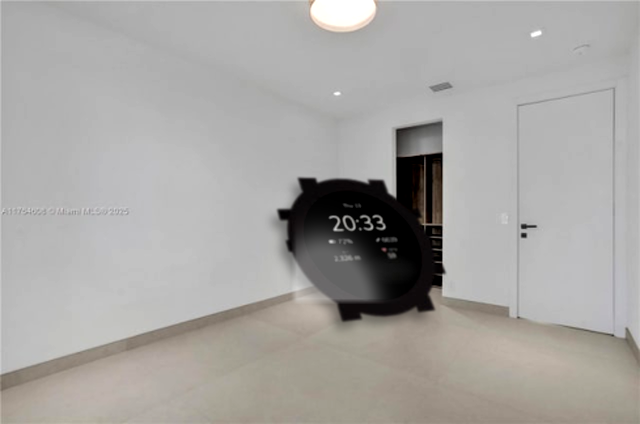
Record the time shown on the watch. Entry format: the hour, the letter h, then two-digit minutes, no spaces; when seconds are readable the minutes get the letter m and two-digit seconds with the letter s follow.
20h33
